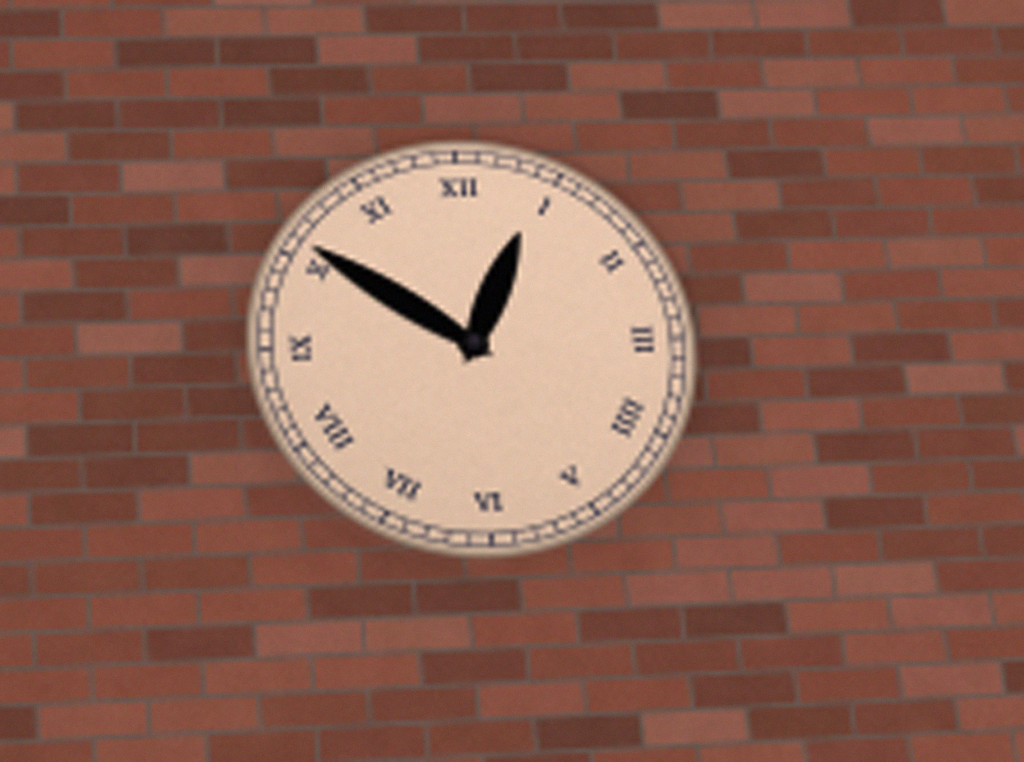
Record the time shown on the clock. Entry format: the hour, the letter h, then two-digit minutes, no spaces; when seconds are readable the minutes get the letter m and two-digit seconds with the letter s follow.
12h51
